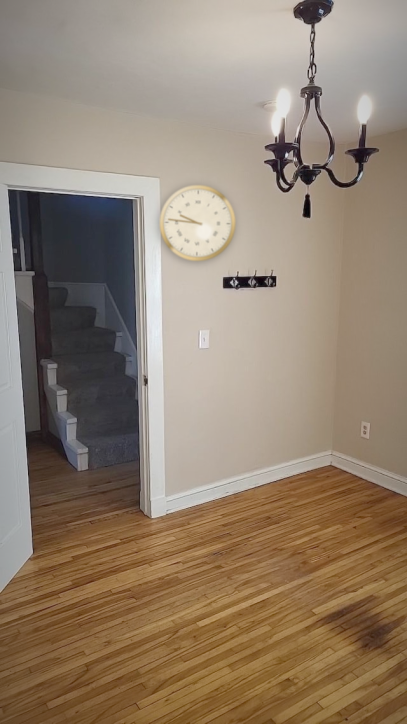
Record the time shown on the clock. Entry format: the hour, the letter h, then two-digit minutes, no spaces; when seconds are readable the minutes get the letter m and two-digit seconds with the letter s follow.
9h46
